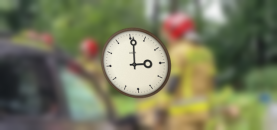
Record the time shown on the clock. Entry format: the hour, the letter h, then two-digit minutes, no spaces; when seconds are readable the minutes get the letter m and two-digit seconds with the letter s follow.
3h01
